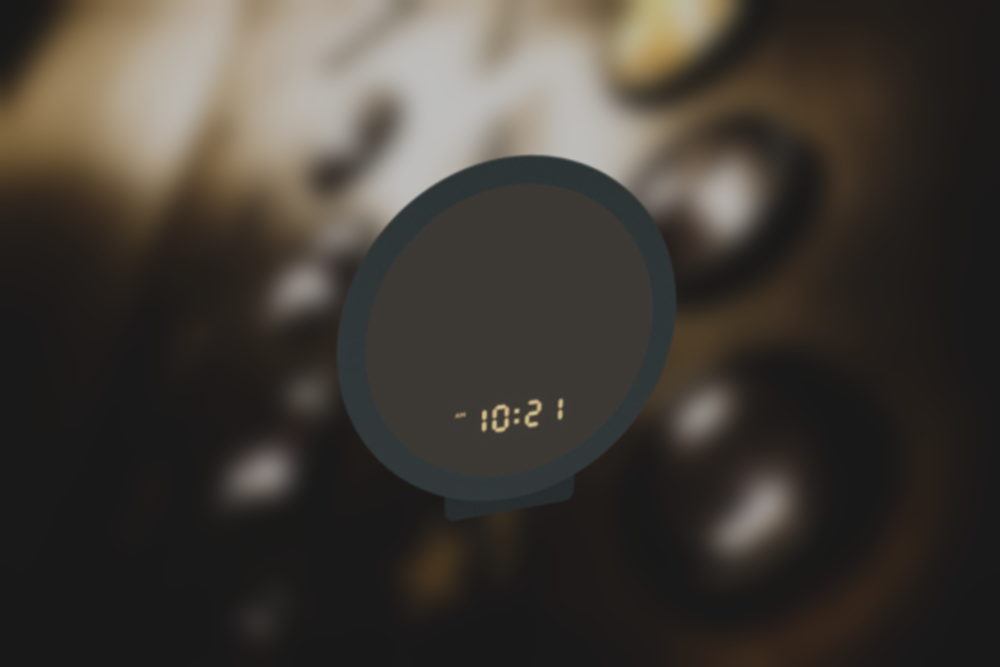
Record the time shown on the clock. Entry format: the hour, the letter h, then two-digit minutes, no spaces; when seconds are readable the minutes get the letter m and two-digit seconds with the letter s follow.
10h21
